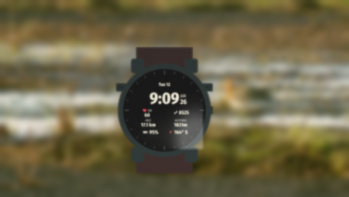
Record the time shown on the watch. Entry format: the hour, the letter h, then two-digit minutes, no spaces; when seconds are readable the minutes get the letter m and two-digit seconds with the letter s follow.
9h09
